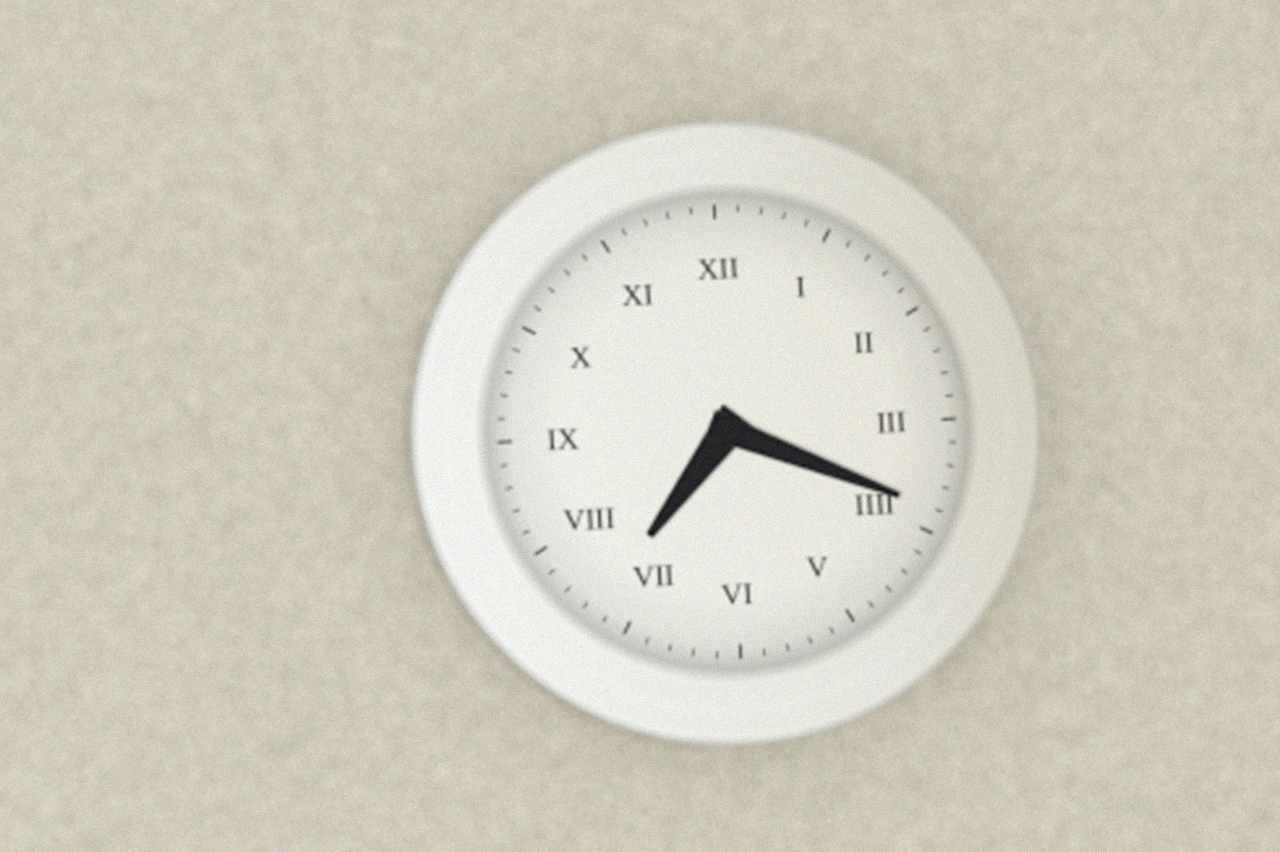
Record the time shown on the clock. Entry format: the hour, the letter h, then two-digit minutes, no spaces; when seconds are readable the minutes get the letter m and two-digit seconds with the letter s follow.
7h19
